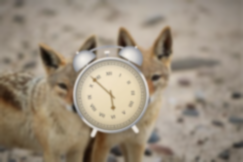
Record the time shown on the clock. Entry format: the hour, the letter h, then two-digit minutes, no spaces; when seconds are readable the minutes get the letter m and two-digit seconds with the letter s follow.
5h53
